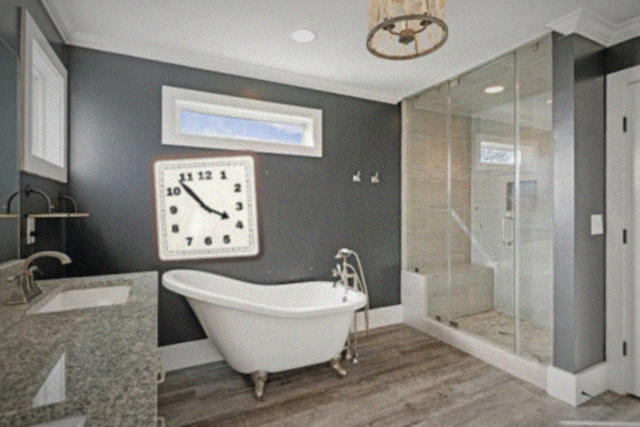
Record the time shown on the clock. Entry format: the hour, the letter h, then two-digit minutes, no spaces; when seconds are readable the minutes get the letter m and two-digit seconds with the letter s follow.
3h53
